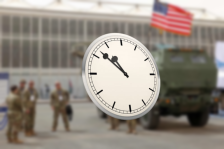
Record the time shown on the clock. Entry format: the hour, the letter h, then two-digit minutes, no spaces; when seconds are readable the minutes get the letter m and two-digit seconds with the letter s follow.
10h52
